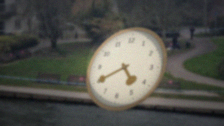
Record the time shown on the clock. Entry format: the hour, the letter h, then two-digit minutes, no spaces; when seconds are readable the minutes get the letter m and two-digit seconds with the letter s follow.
4h40
